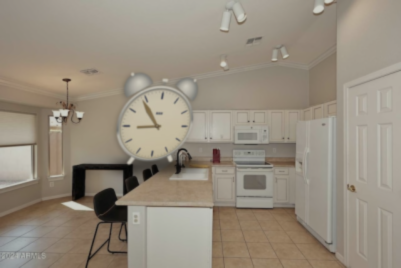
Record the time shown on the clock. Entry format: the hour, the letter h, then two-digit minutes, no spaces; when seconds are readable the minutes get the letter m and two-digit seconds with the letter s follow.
8h54
